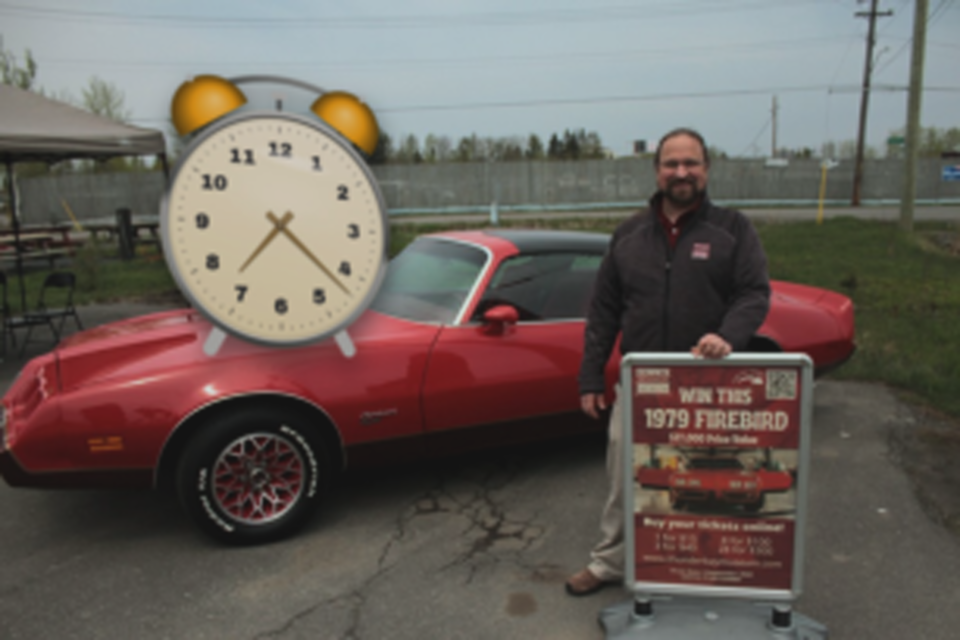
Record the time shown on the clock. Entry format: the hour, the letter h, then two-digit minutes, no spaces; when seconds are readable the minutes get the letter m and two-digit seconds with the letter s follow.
7h22
